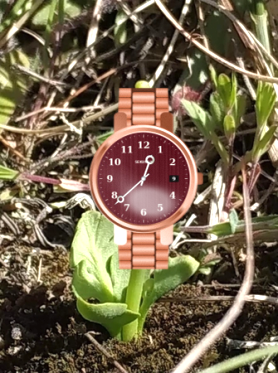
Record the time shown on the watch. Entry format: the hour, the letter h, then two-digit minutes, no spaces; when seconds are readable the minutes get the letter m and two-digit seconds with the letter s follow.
12h38
